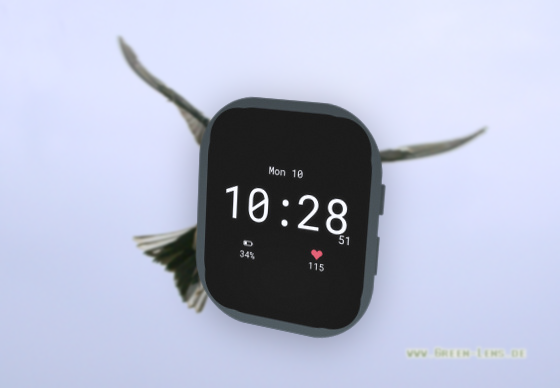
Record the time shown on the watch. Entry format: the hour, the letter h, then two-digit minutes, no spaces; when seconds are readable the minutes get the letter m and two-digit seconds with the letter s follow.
10h28m51s
